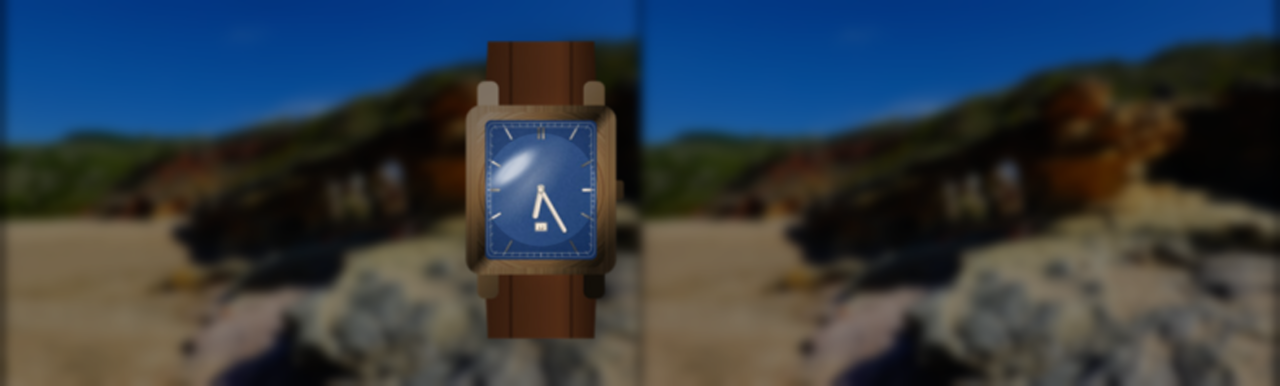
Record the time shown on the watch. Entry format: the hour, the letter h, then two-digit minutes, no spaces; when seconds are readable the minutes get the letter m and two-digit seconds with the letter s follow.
6h25
